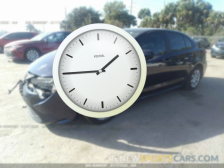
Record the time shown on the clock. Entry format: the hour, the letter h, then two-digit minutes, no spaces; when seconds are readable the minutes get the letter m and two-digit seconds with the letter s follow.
1h45
